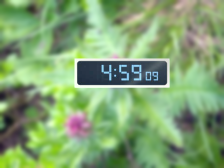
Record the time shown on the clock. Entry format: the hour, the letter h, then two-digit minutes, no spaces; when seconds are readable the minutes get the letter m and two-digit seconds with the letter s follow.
4h59m09s
